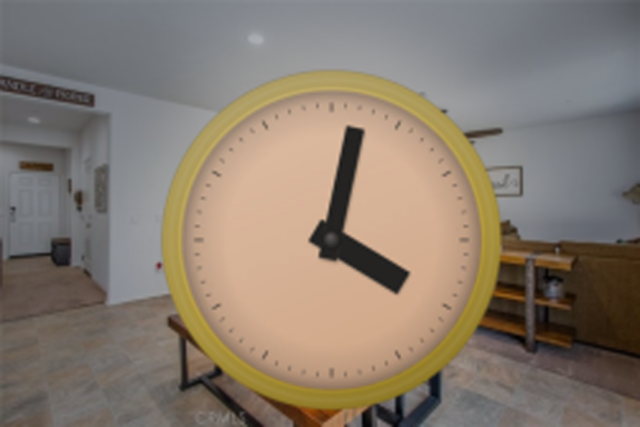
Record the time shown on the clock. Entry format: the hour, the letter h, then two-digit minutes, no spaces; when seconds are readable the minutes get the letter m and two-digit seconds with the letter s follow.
4h02
